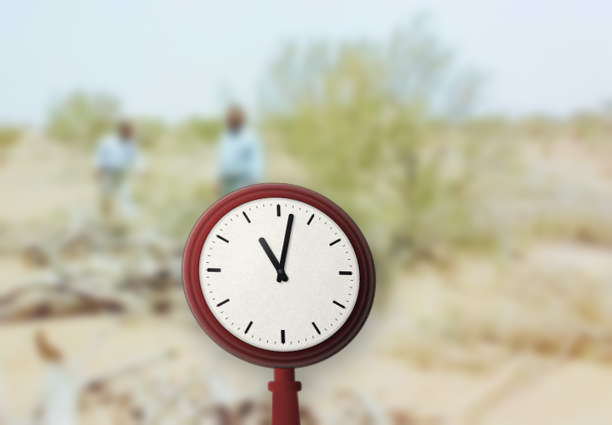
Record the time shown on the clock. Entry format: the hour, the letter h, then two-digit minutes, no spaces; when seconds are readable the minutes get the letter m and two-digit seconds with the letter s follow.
11h02
